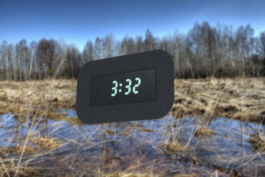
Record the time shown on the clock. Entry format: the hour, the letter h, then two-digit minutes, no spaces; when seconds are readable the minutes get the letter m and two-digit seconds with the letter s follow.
3h32
